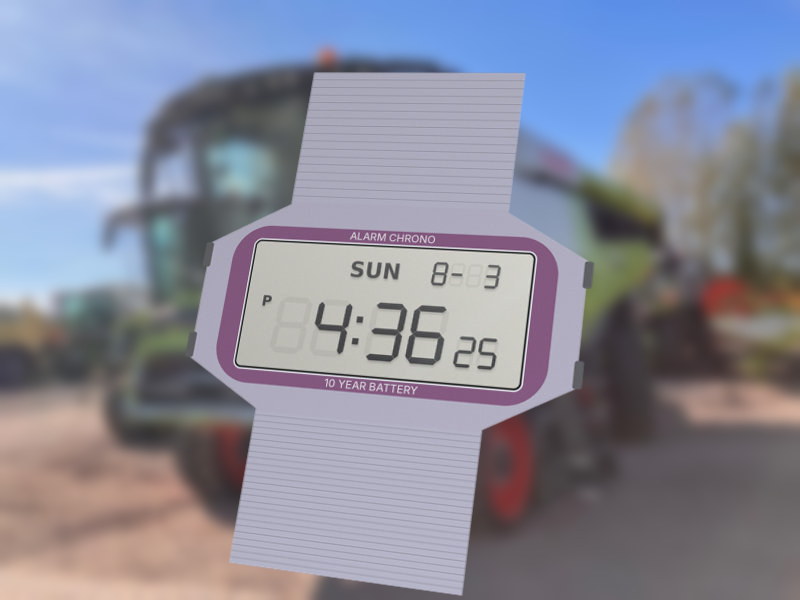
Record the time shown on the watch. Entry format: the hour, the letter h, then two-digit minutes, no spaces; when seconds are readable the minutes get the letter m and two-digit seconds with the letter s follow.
4h36m25s
